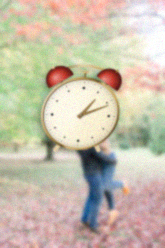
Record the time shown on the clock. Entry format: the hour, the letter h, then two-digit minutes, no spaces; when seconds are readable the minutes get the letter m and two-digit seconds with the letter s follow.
1h11
